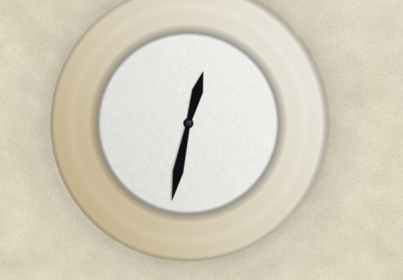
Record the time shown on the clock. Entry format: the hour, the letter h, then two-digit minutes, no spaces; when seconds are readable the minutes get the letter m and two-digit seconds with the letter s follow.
12h32
